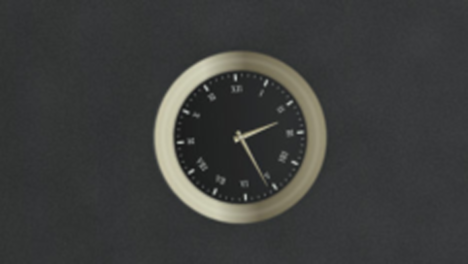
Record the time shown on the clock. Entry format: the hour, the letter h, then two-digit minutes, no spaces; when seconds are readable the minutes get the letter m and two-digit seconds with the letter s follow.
2h26
